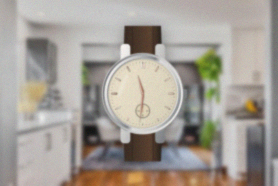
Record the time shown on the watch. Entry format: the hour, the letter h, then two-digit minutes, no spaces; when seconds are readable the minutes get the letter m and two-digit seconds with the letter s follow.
11h31
